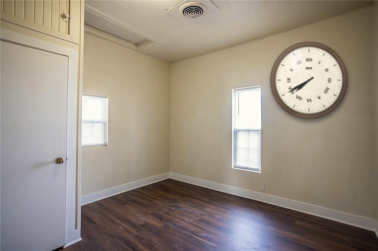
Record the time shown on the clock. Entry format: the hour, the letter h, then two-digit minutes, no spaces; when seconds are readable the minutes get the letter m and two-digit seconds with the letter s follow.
7h40
